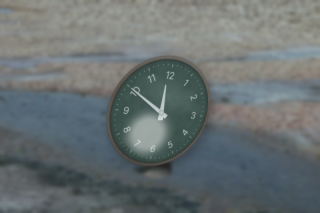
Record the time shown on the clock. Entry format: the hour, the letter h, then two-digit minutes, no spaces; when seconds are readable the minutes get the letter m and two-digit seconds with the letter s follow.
11h50
